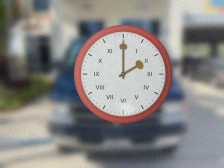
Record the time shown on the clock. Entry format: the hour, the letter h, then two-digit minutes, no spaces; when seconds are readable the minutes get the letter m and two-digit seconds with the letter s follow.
2h00
